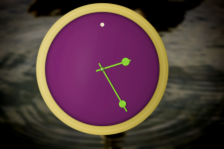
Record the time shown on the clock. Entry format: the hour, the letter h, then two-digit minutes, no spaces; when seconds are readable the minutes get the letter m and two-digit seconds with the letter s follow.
2h25
